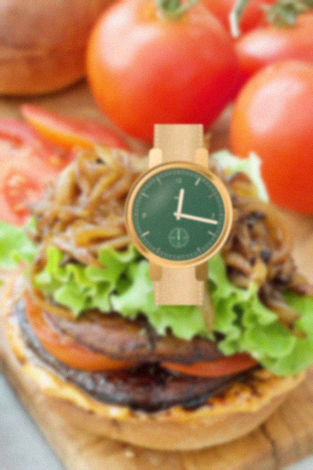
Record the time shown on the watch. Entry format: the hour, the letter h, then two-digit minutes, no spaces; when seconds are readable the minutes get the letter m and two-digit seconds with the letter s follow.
12h17
